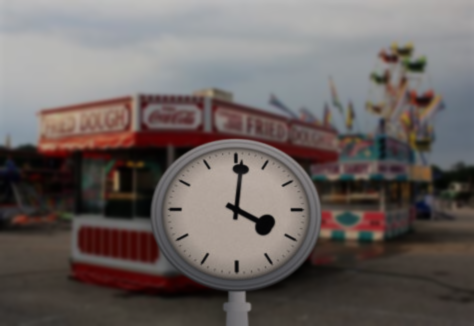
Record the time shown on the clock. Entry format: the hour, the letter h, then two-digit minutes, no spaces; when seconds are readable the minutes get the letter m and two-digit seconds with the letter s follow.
4h01
